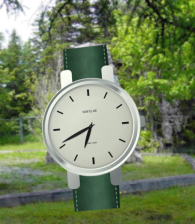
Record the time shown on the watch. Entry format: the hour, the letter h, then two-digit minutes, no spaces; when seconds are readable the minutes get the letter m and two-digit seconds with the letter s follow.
6h41
